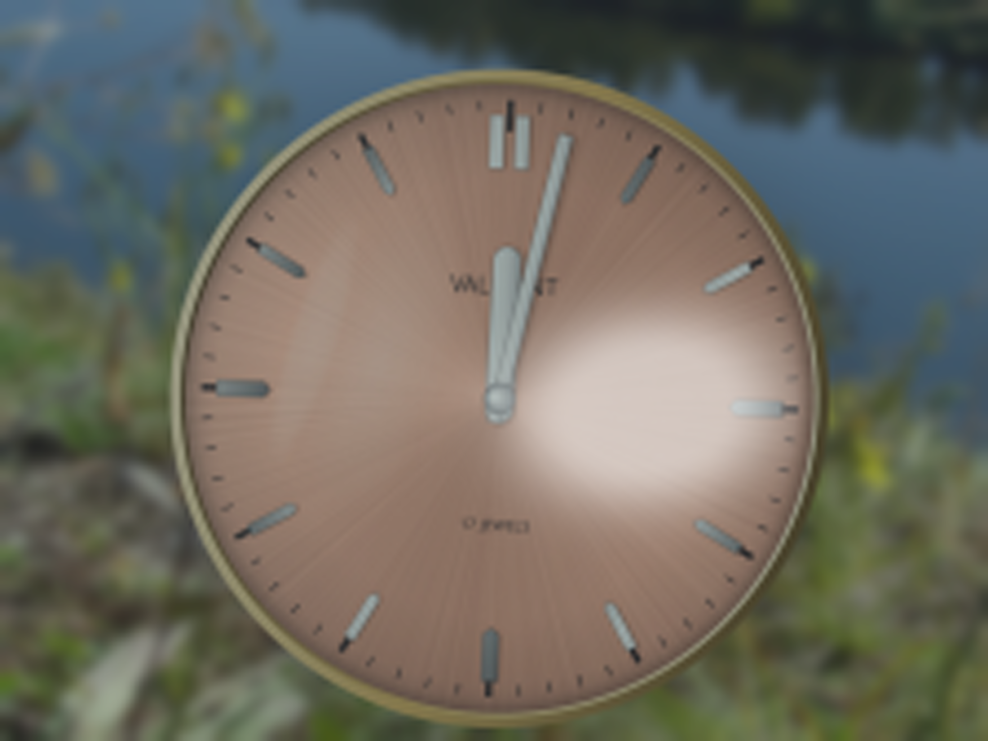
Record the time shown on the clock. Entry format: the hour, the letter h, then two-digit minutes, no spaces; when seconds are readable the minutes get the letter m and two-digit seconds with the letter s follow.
12h02
